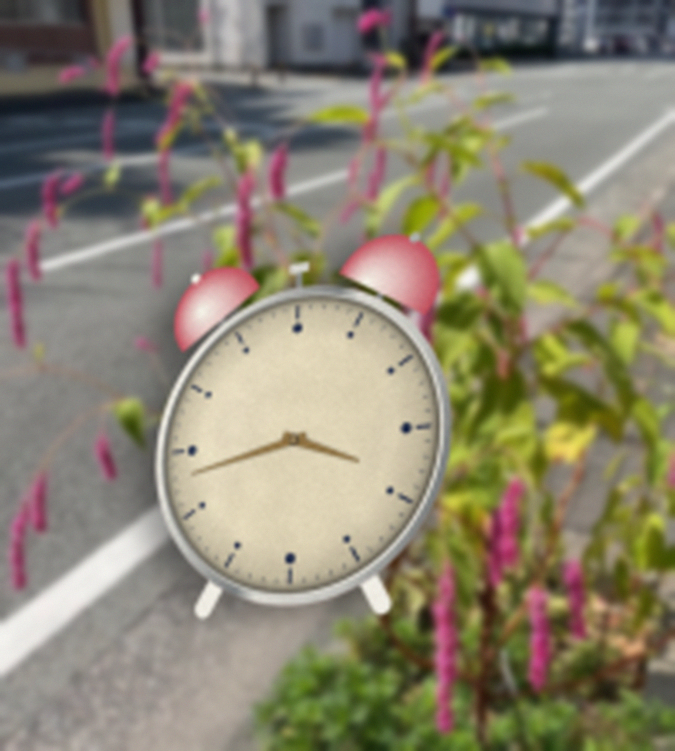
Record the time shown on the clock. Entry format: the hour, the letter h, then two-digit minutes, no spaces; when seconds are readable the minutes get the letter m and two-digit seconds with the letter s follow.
3h43
